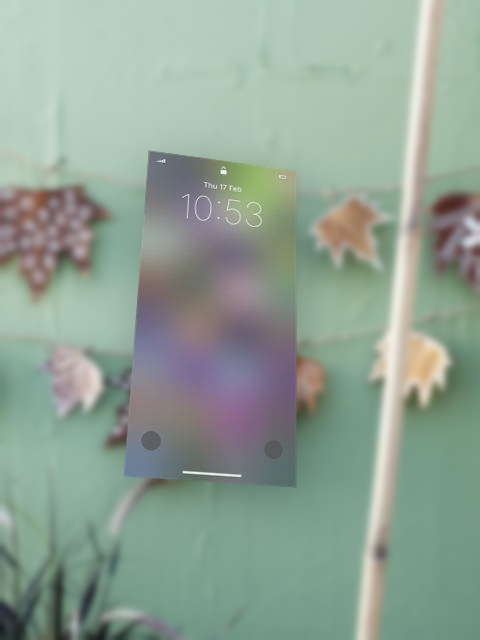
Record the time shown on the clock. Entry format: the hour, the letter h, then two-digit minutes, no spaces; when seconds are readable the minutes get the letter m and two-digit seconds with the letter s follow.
10h53
